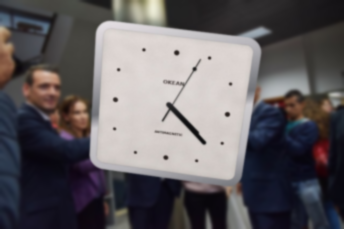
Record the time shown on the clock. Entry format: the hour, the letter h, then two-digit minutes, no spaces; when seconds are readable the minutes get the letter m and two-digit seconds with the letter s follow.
4h22m04s
